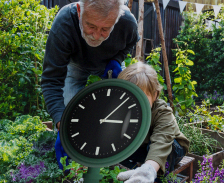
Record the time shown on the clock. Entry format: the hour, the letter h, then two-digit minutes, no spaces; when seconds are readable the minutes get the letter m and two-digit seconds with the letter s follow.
3h07
